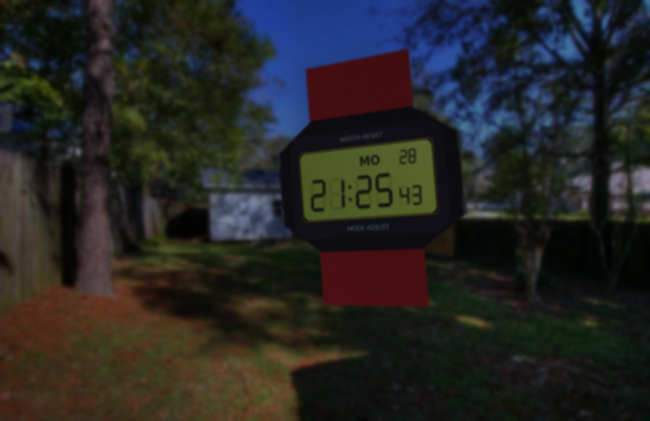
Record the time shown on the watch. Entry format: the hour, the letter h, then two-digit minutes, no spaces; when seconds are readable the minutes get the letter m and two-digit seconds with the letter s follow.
21h25m43s
